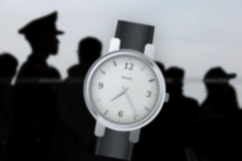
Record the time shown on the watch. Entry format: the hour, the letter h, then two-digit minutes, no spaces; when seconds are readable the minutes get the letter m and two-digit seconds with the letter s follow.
7h24
